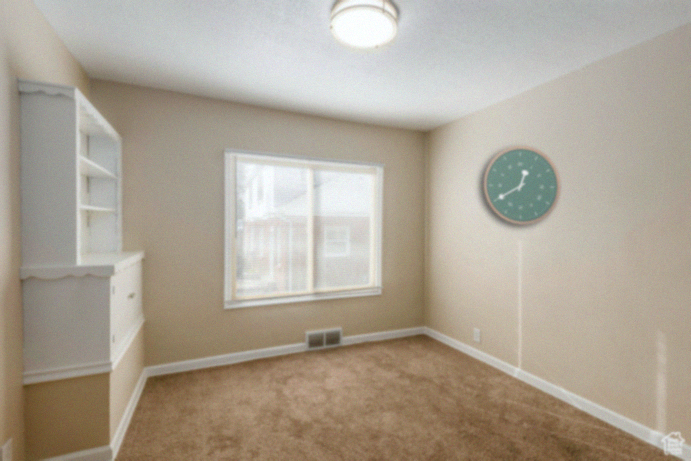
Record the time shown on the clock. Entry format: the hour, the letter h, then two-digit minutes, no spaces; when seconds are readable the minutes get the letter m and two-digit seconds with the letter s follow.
12h40
